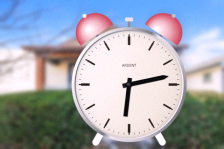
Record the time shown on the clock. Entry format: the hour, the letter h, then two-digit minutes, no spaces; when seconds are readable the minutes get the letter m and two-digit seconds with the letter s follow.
6h13
